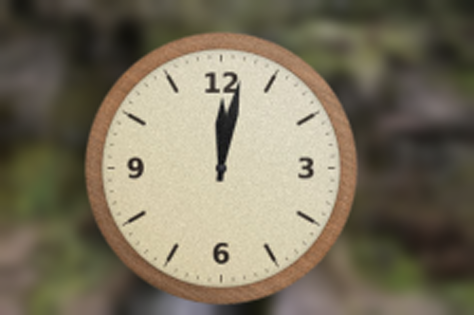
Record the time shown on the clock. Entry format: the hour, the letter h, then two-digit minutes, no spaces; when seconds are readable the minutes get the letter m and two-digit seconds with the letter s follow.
12h02
